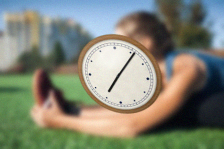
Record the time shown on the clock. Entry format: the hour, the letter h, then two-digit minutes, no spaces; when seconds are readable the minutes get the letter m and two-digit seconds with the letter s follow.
7h06
